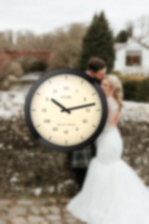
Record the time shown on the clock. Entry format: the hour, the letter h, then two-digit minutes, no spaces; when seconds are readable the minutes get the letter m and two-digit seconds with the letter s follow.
10h13
